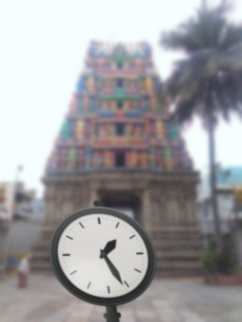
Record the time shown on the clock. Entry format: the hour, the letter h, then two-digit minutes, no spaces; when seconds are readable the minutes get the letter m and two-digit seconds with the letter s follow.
1h26
